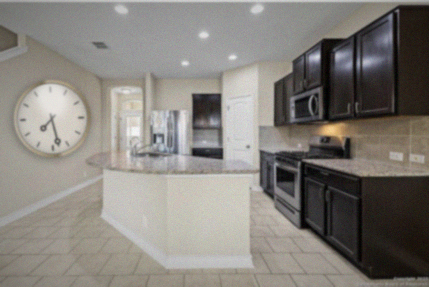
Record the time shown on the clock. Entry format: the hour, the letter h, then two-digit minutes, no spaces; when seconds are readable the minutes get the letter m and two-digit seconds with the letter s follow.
7h28
